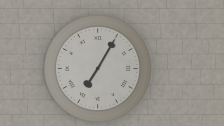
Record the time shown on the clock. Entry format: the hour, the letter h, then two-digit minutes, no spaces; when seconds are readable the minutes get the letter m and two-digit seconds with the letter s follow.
7h05
